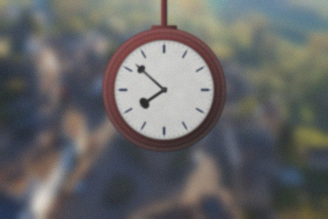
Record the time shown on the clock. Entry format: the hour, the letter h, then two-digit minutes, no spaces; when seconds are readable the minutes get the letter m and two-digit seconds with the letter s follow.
7h52
